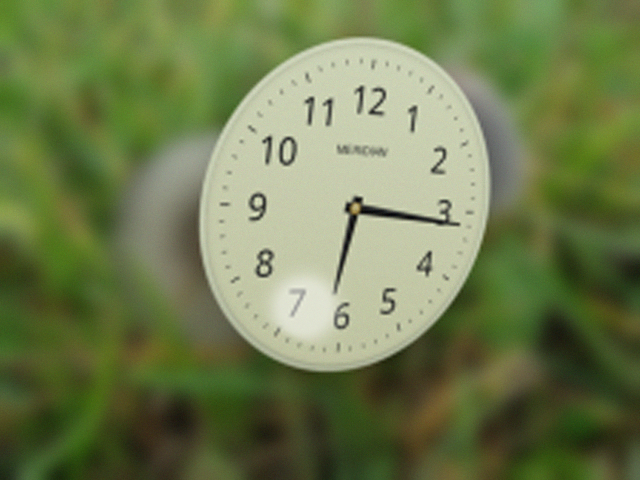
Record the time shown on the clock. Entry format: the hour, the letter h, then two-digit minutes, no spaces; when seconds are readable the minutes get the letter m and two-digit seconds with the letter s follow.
6h16
